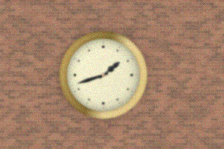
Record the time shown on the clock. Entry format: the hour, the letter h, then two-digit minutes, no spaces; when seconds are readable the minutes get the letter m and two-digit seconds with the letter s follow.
1h42
